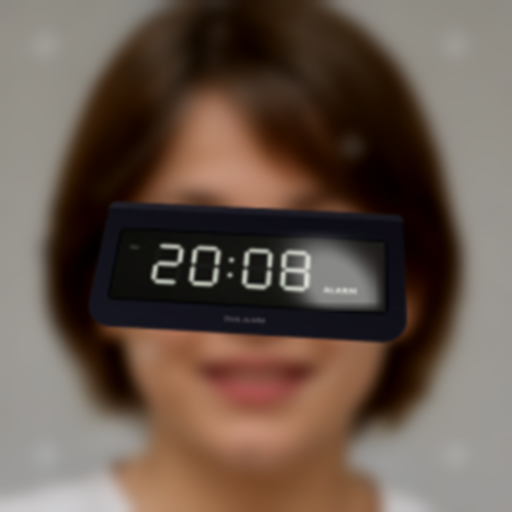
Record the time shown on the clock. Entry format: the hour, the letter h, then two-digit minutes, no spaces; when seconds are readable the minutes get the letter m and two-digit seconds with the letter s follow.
20h08
